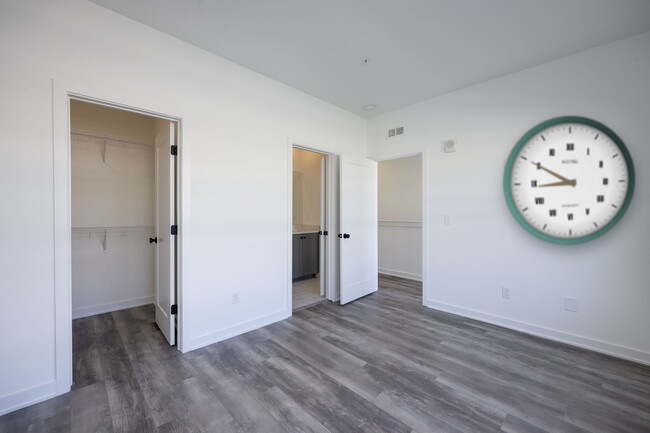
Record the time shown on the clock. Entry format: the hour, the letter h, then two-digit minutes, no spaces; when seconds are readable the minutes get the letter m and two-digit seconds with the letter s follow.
8h50
